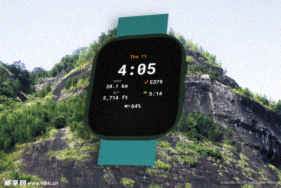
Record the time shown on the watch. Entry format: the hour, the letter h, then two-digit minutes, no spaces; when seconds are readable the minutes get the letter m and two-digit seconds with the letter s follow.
4h05
